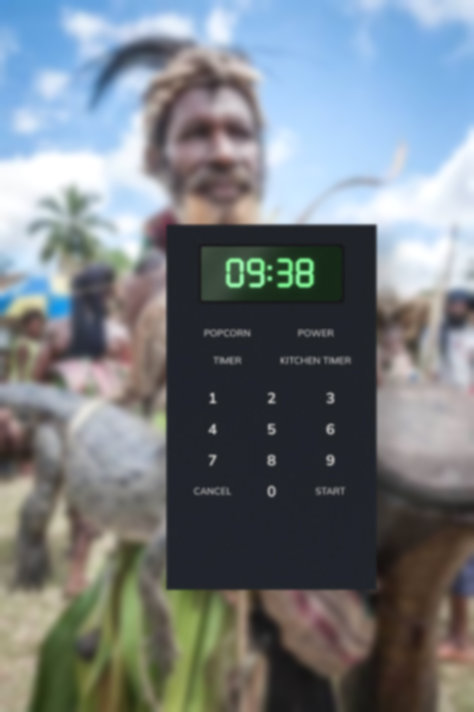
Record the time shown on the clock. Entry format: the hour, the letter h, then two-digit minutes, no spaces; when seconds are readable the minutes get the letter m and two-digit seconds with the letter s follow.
9h38
